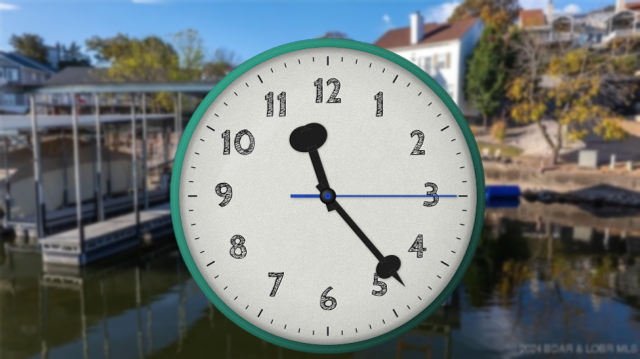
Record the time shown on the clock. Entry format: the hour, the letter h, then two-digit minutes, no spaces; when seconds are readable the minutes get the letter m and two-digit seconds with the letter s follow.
11h23m15s
